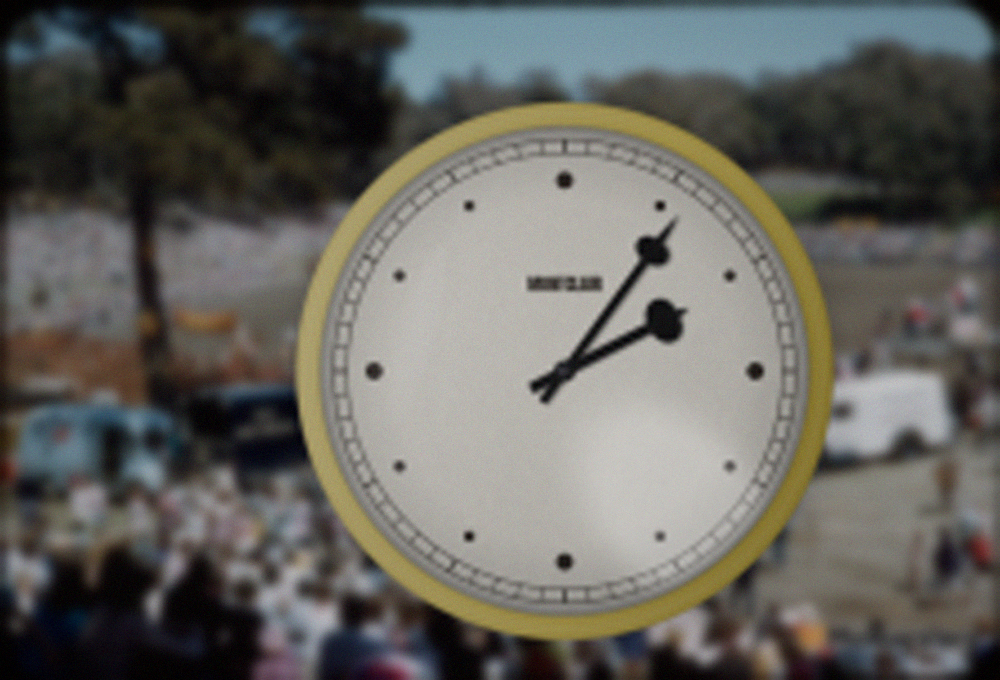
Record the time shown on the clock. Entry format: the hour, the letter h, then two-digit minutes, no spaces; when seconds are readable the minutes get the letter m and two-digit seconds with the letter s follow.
2h06
